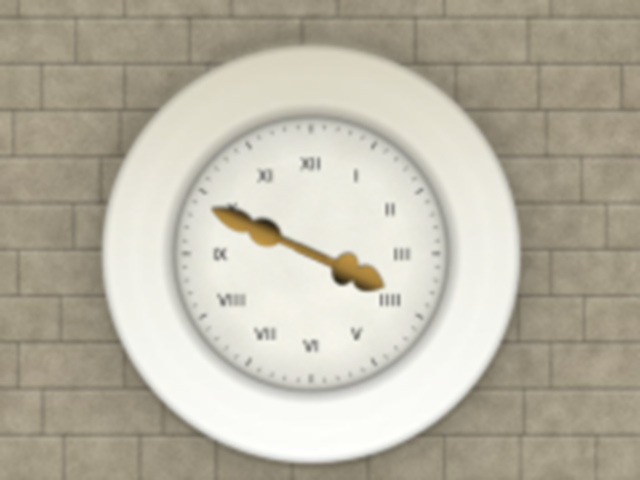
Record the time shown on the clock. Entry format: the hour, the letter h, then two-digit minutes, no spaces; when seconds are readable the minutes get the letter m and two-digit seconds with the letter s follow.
3h49
